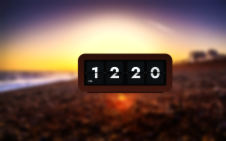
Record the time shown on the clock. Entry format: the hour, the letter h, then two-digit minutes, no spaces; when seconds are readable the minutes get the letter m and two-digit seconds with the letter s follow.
12h20
